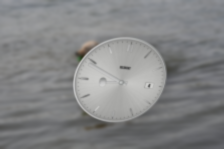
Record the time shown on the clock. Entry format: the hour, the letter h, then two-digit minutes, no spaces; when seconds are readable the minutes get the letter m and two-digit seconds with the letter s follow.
8h49
